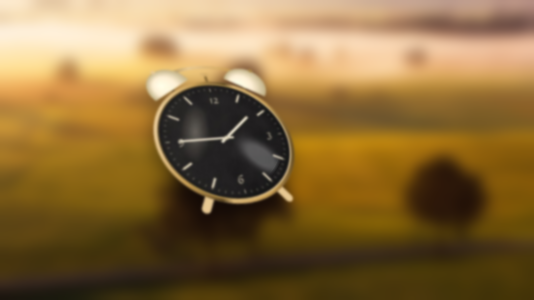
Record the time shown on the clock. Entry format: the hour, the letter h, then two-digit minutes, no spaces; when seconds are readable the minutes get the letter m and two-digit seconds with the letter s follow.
1h45
